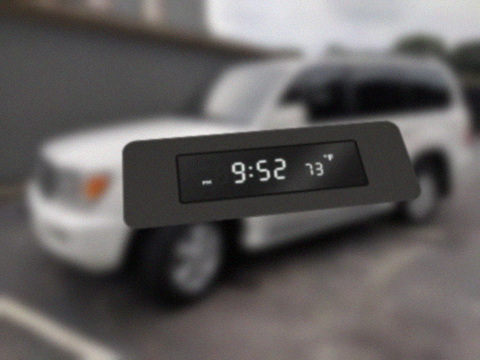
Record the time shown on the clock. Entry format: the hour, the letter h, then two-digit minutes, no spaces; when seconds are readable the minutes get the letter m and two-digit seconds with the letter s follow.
9h52
